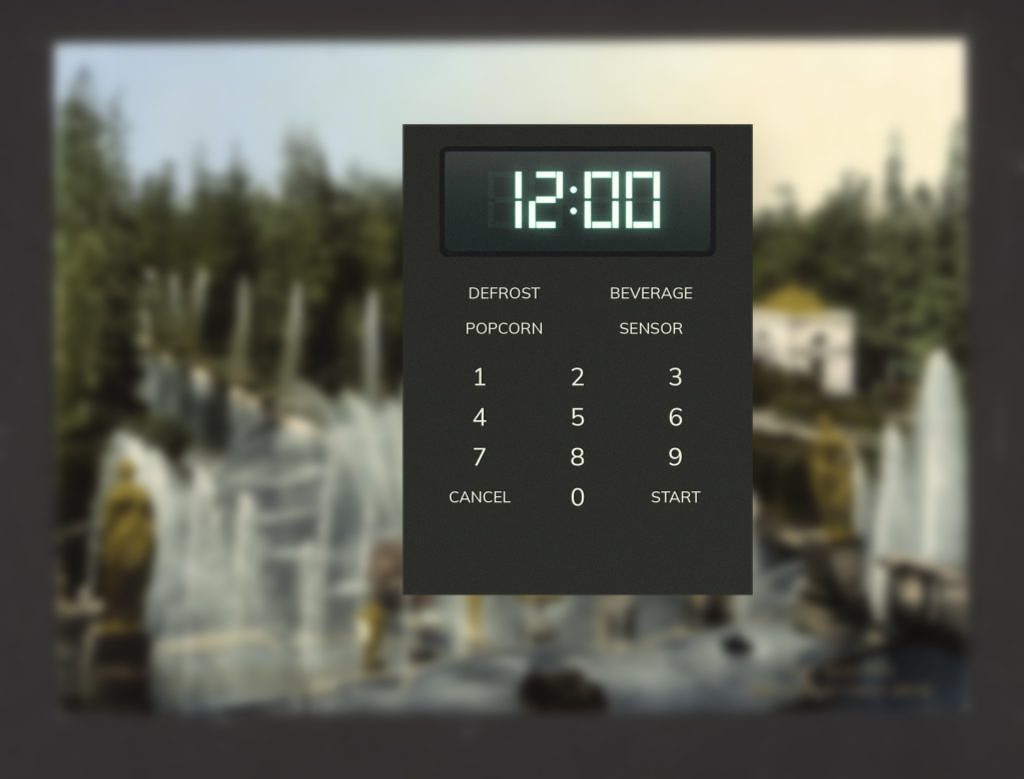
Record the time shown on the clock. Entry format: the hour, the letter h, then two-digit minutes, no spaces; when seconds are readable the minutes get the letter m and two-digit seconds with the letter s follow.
12h00
